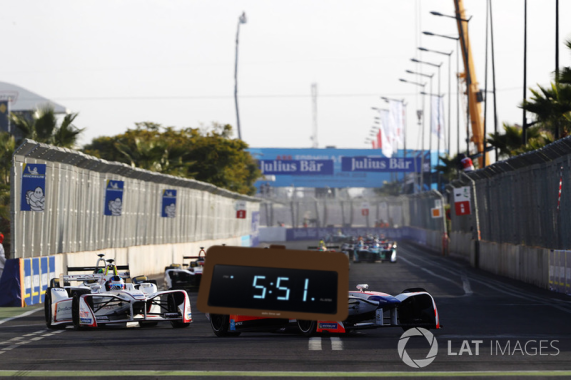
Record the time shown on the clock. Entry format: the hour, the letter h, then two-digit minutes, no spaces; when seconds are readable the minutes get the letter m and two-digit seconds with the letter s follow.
5h51
